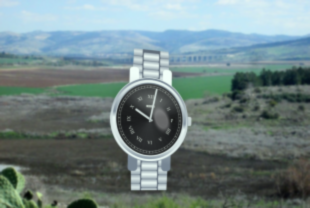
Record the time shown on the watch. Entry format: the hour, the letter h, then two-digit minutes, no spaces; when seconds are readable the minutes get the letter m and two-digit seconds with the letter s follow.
10h02
